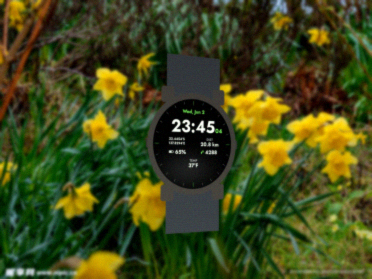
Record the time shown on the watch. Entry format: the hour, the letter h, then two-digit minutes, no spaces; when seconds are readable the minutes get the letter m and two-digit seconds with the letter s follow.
23h45
